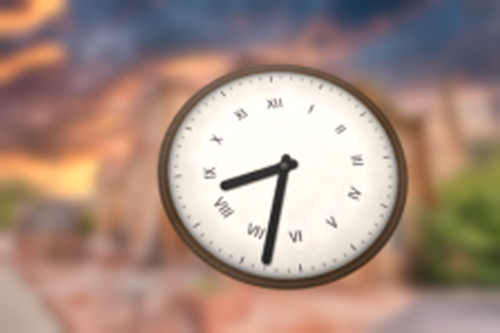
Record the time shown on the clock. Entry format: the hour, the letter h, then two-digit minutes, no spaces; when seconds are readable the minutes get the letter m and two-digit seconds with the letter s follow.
8h33
